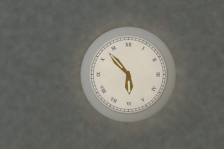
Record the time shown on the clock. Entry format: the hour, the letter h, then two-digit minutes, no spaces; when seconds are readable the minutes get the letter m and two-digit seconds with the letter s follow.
5h53
